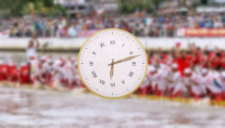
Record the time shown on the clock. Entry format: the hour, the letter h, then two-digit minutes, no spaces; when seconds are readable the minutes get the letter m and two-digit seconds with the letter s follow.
6h12
